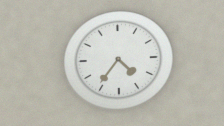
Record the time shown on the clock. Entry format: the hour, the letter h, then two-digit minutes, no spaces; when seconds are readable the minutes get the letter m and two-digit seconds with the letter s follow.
4h36
